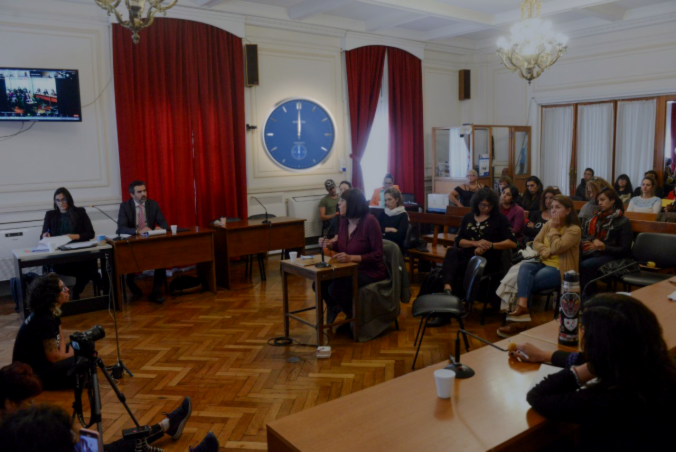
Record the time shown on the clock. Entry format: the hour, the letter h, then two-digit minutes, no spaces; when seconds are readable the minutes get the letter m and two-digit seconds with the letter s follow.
12h00
